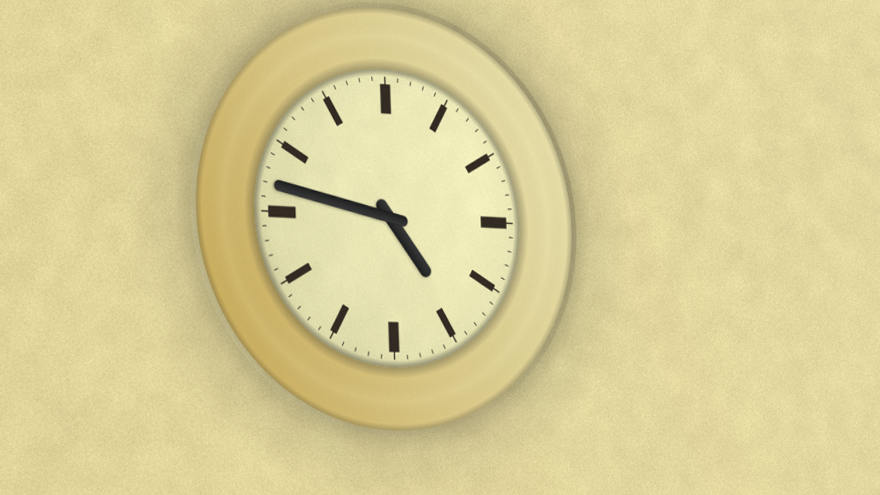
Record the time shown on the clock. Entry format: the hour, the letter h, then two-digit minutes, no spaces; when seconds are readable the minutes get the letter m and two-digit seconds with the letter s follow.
4h47
